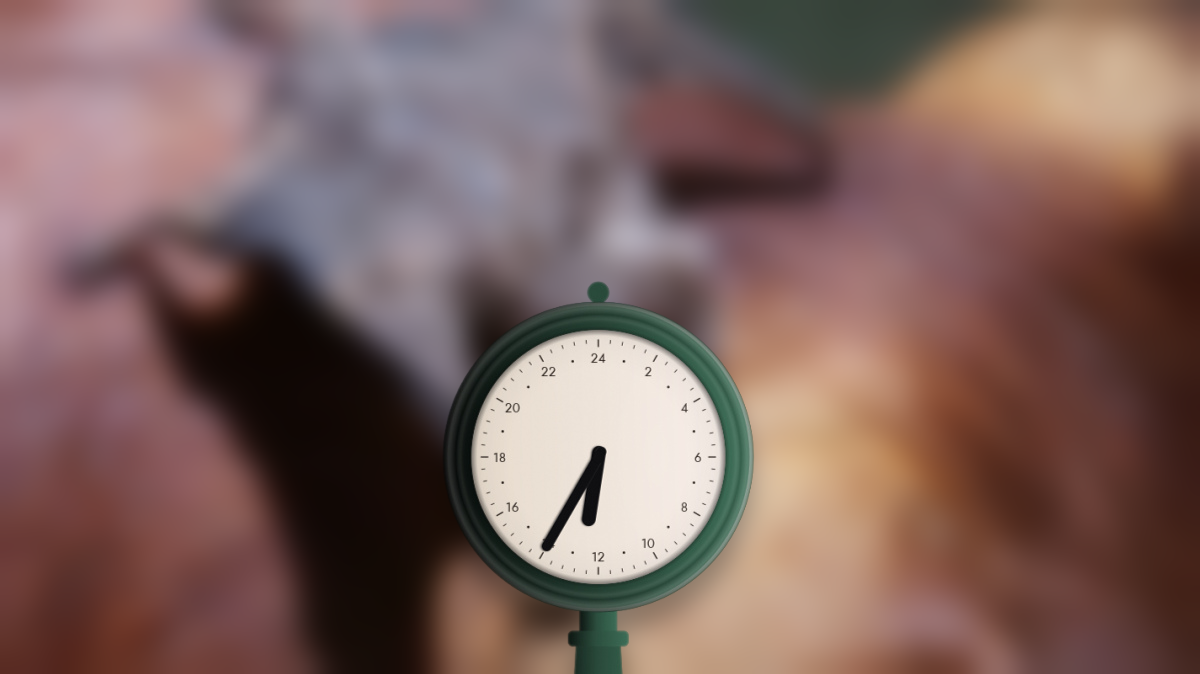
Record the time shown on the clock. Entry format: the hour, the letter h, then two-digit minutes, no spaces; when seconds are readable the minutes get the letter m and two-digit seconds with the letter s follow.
12h35
